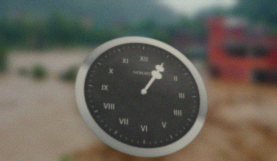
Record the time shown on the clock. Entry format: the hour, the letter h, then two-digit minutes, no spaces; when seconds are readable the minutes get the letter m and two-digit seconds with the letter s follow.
1h05
